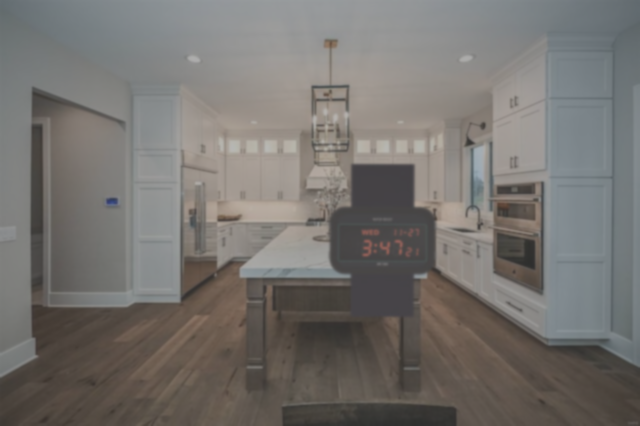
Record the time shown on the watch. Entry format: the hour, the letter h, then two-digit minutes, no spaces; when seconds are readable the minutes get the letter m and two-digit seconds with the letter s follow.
3h47
